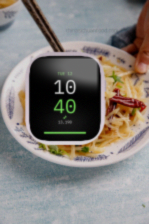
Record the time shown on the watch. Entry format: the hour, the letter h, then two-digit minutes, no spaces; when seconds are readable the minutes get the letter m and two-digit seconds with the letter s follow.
10h40
